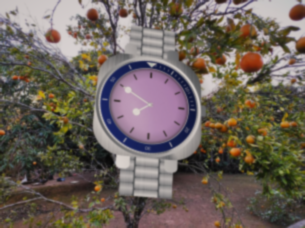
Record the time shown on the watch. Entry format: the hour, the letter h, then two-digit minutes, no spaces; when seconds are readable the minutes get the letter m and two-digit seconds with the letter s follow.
7h50
